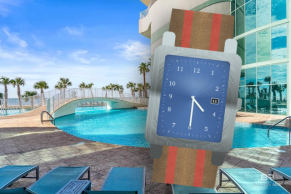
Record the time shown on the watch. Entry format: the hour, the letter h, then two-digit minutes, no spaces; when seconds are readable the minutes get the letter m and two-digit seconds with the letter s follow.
4h30
